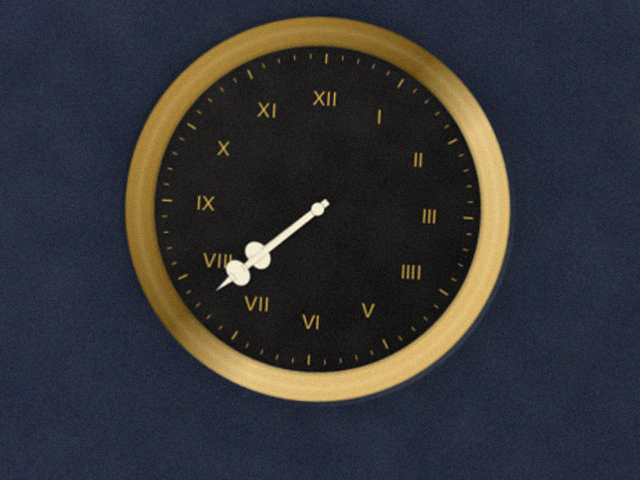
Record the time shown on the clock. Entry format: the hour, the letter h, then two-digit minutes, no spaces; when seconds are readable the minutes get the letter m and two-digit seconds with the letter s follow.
7h38
